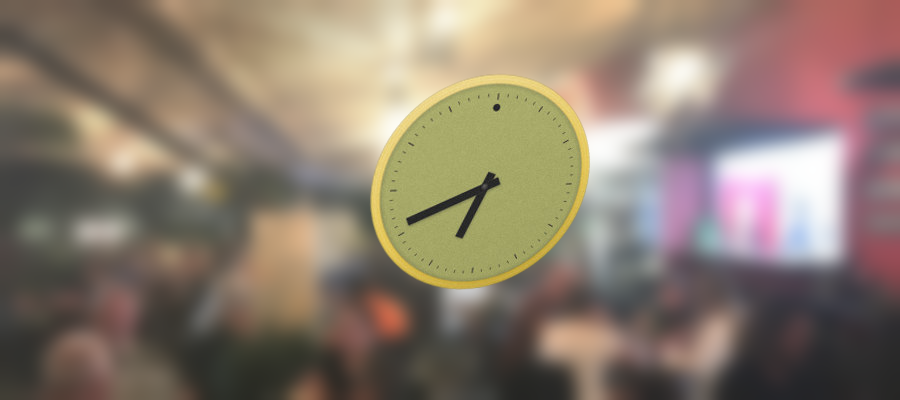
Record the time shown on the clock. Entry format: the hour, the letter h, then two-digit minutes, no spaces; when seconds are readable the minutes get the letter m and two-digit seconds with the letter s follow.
6h41
